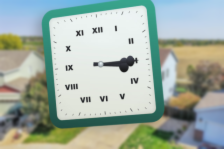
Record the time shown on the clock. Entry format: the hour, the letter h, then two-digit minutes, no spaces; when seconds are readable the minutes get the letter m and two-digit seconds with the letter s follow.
3h15
